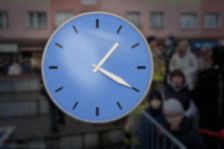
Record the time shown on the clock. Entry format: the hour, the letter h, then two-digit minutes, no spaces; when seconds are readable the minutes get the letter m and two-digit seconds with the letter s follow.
1h20
